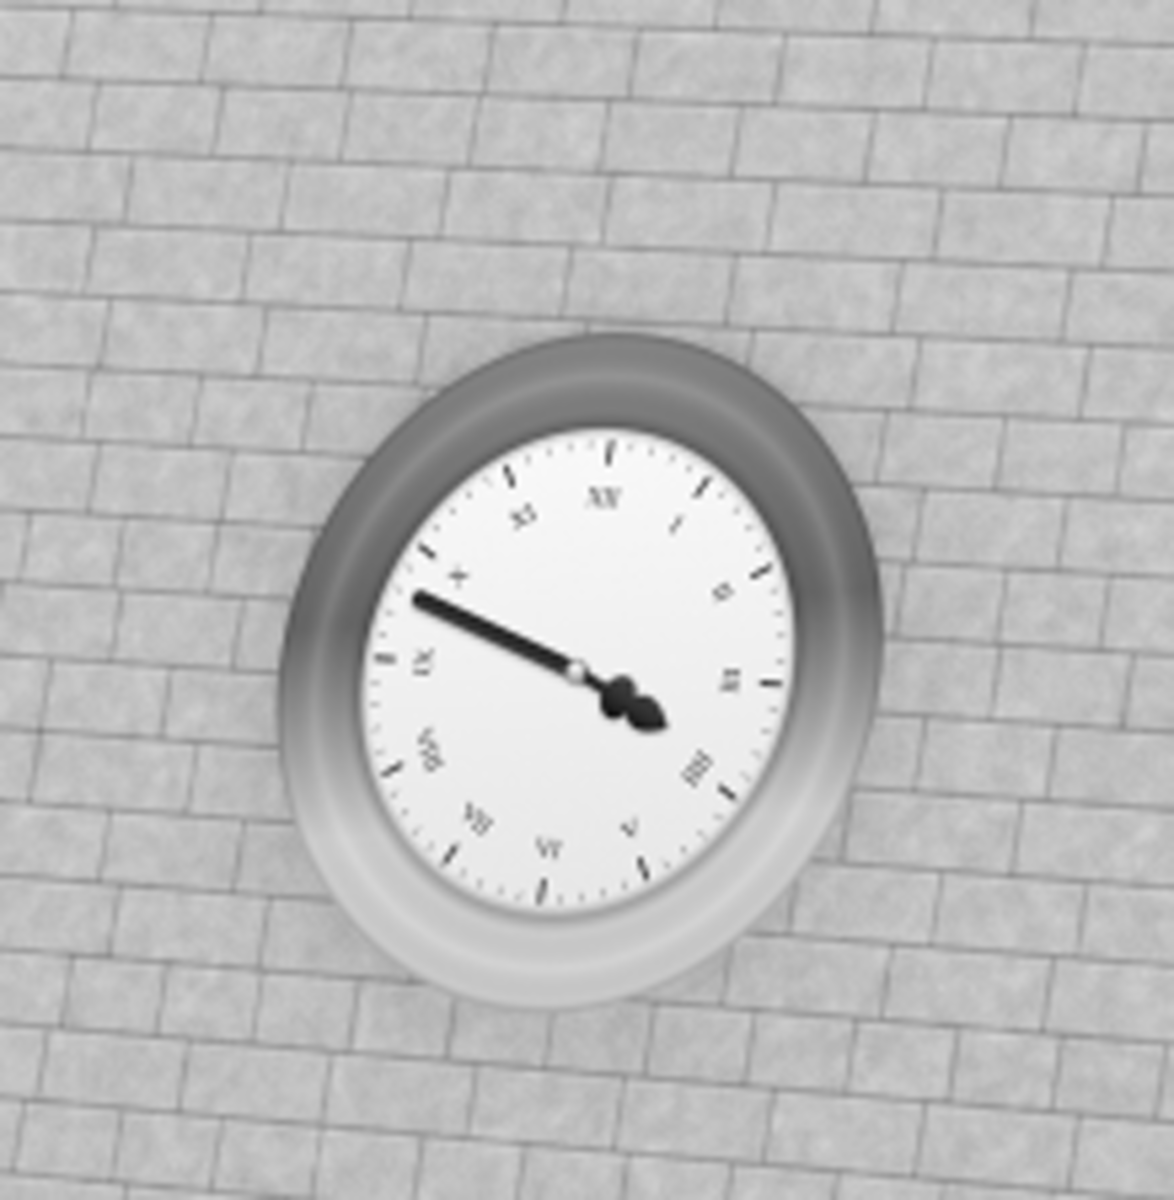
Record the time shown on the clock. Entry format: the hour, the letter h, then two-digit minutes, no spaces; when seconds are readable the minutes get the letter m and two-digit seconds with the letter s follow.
3h48
